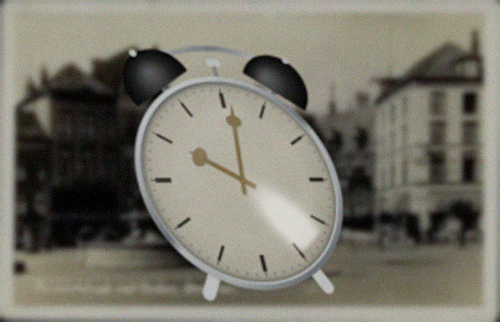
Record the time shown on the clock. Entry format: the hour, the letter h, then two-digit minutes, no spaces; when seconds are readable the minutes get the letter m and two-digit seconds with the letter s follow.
10h01
